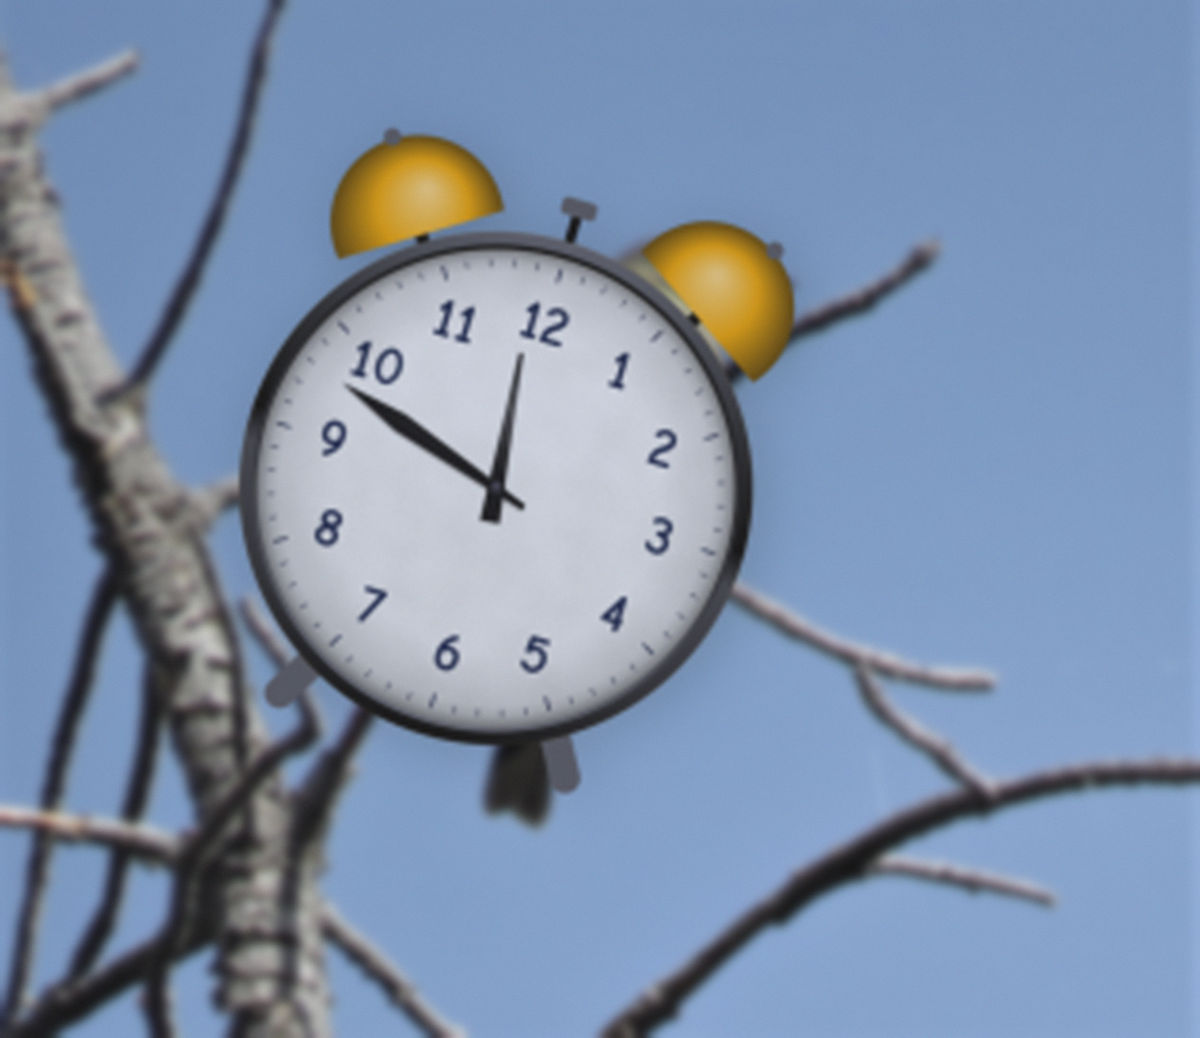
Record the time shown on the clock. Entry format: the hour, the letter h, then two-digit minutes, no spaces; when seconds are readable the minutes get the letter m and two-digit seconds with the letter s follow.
11h48
